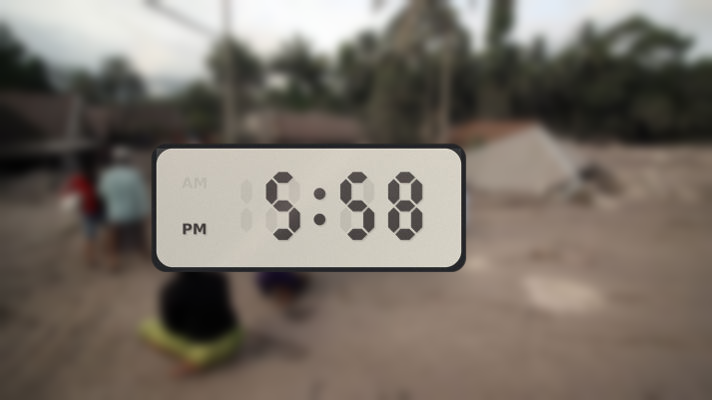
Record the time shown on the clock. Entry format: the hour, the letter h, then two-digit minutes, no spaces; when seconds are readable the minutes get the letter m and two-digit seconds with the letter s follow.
5h58
